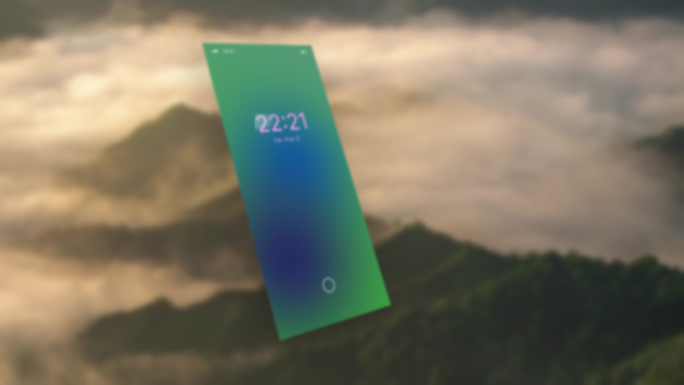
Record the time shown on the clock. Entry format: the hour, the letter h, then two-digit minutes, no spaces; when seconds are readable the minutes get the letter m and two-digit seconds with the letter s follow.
22h21
